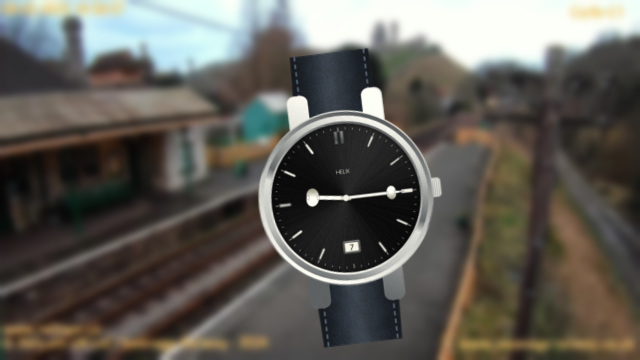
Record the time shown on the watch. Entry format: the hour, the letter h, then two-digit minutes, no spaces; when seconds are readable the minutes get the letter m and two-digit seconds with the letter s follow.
9h15
